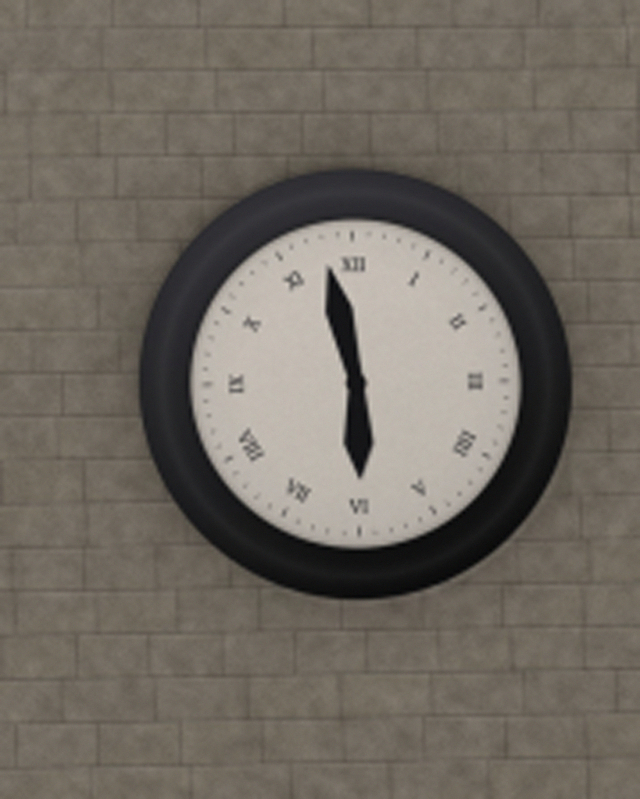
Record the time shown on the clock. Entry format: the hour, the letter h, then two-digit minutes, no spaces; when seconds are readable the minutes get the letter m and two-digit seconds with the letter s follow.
5h58
